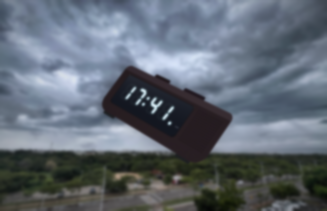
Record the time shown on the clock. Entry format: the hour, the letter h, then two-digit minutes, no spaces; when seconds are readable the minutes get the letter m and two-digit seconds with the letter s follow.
17h41
